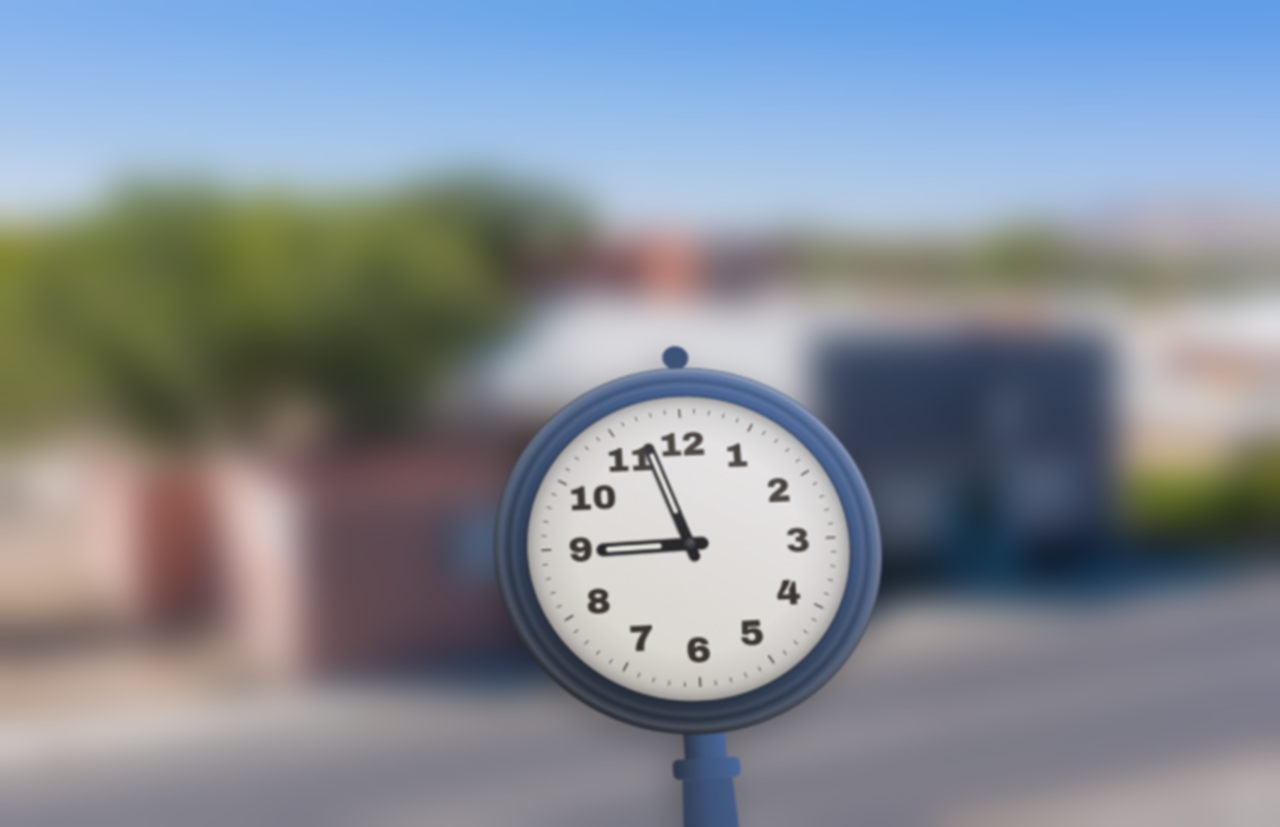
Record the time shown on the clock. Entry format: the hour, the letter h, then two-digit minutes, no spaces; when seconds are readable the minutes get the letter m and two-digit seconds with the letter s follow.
8h57
